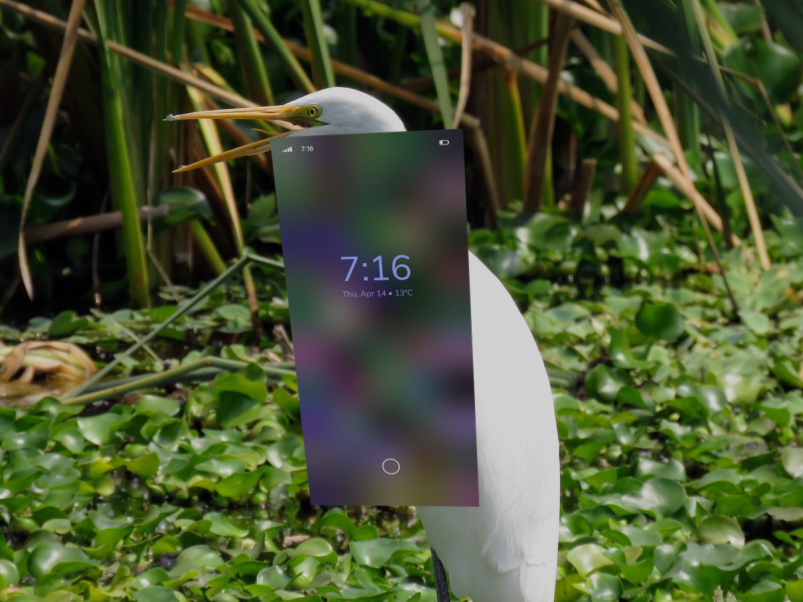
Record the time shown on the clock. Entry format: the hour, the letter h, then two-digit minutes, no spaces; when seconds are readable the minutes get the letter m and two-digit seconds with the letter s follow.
7h16
